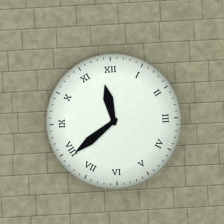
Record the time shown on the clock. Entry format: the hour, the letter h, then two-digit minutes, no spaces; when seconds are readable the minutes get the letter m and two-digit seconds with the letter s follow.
11h39
